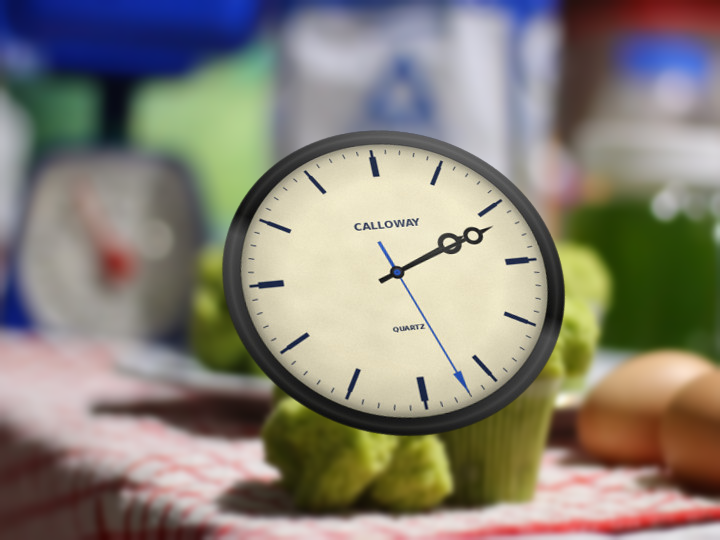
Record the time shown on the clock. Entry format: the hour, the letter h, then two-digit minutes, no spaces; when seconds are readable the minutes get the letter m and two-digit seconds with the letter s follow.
2h11m27s
